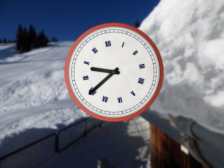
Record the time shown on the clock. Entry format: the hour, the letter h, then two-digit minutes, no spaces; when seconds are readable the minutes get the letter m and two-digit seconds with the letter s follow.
9h40
